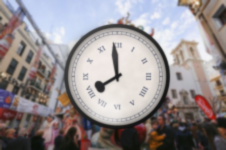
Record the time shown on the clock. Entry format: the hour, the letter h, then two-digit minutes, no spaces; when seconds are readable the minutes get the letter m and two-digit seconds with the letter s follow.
7h59
